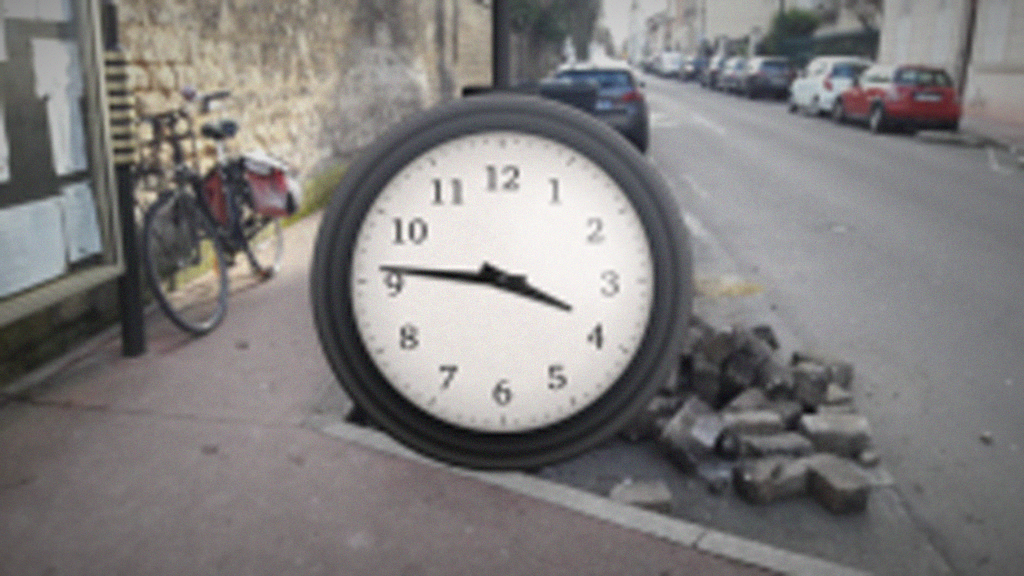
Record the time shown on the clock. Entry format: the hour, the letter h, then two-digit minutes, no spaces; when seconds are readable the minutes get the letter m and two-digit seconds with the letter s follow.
3h46
